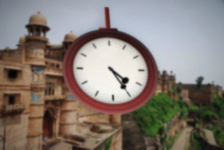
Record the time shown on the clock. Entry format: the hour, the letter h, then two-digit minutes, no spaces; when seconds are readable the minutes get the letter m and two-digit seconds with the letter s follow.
4h25
